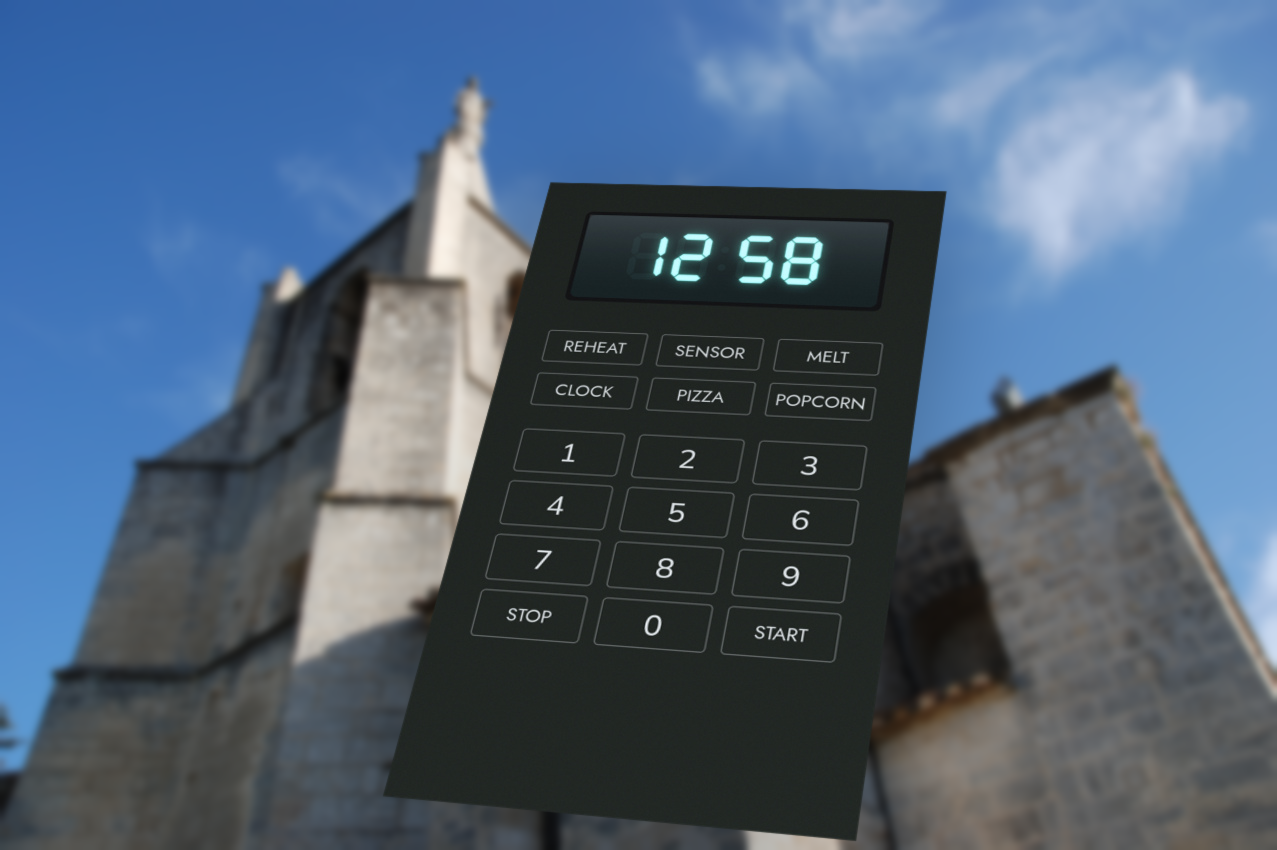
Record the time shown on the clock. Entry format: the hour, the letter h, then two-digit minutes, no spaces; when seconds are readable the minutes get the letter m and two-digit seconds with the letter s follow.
12h58
